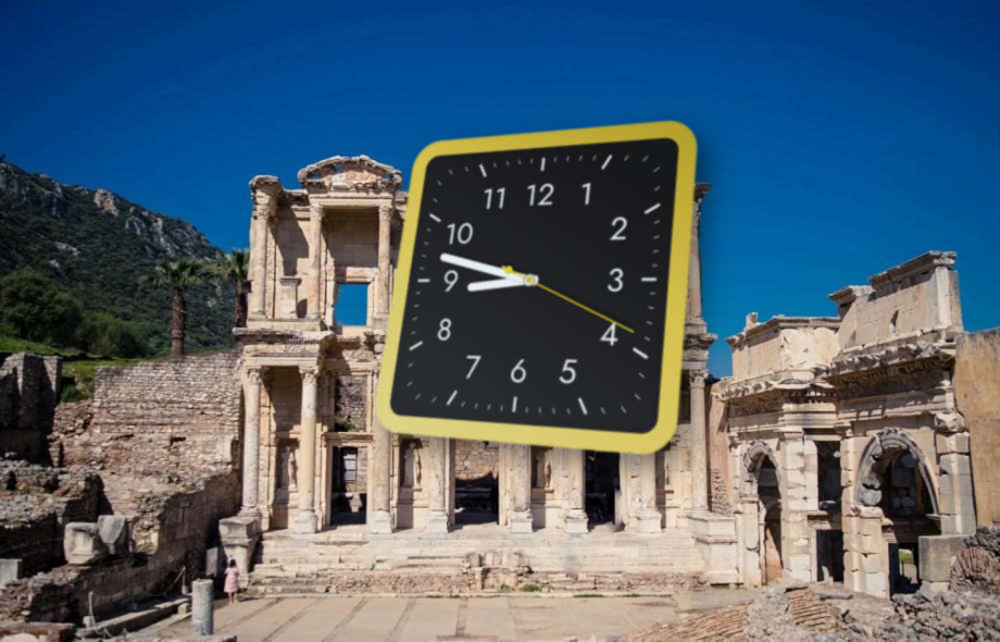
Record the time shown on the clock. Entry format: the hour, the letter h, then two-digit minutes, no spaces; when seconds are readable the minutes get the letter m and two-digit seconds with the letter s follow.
8h47m19s
